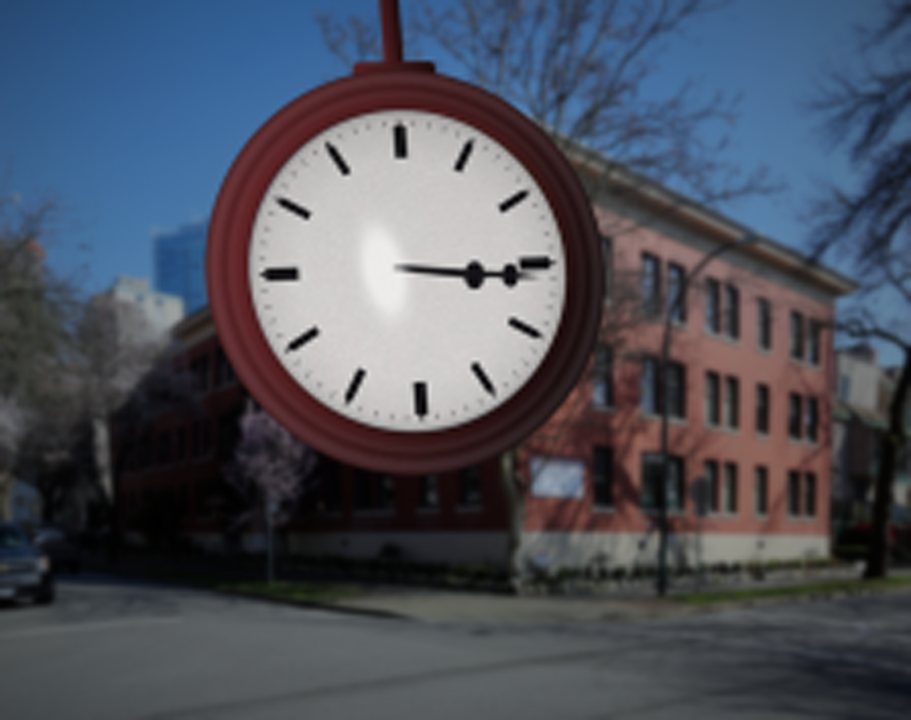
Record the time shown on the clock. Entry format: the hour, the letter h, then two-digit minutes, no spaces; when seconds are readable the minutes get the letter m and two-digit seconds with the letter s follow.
3h16
